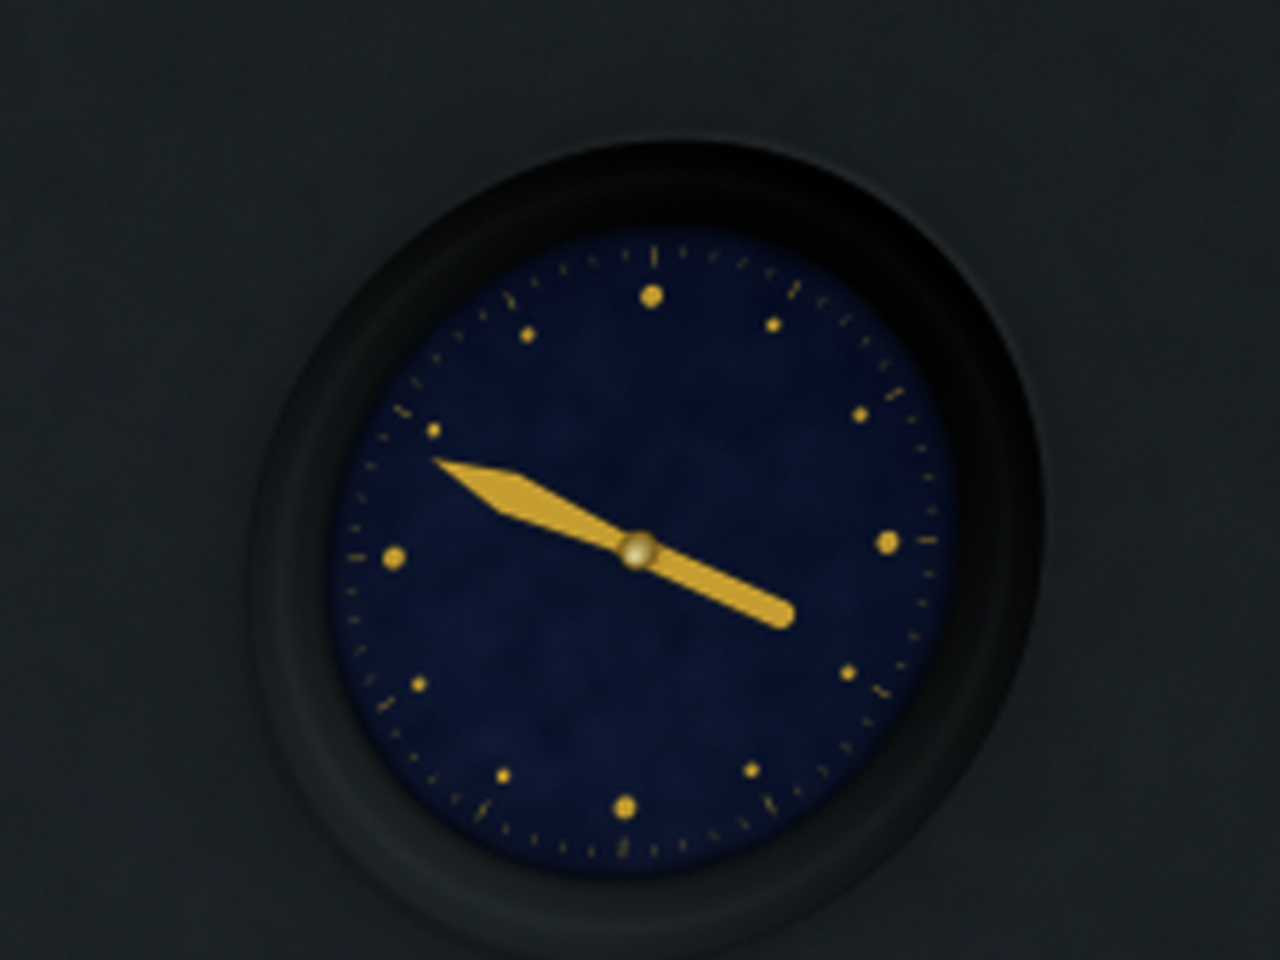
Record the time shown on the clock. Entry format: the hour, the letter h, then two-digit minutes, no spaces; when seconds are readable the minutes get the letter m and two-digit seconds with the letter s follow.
3h49
